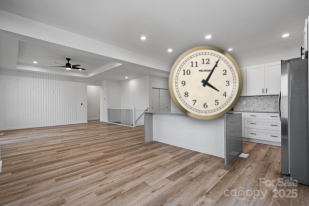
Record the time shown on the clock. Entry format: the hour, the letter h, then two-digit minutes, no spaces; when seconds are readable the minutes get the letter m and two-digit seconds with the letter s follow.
4h05
